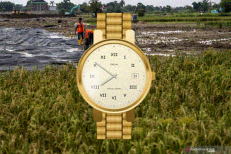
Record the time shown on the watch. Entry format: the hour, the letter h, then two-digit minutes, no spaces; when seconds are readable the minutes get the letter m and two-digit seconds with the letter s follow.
7h51
